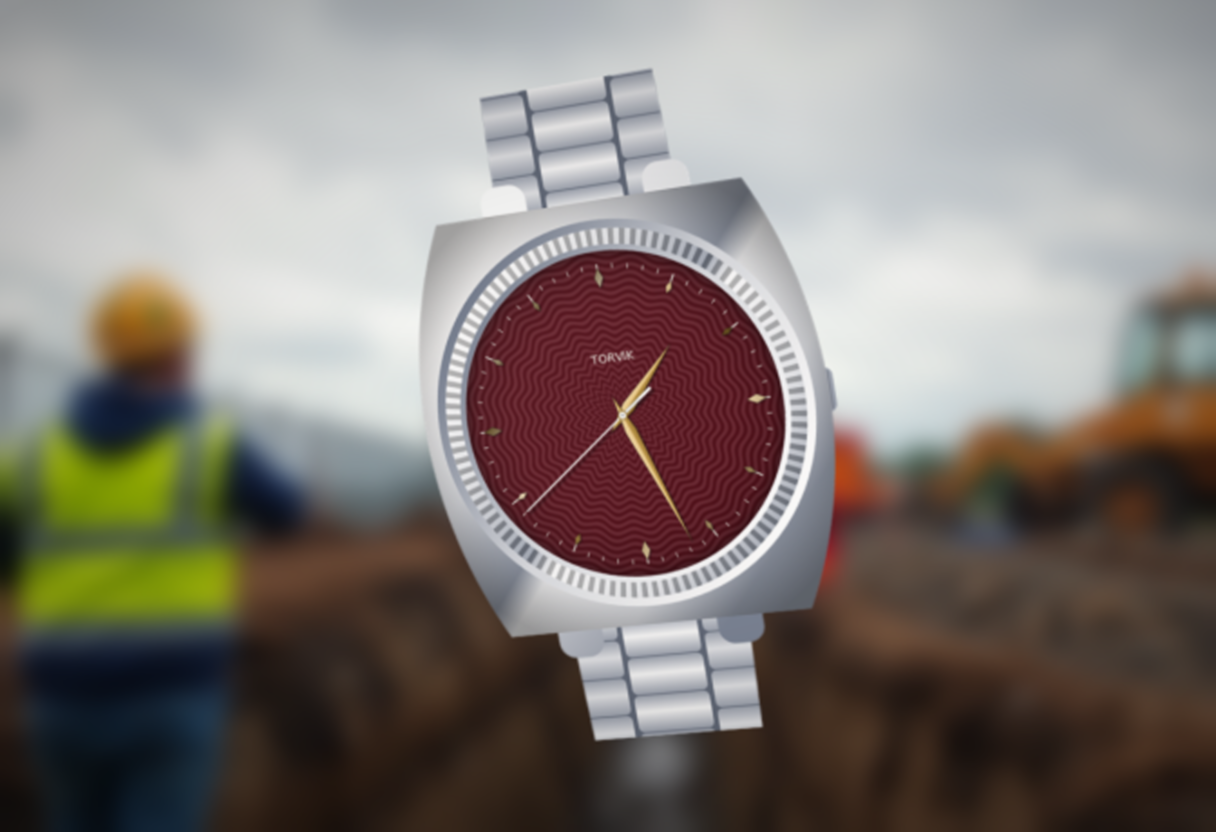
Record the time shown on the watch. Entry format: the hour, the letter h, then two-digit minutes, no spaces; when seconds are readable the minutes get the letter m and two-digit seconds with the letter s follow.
1h26m39s
